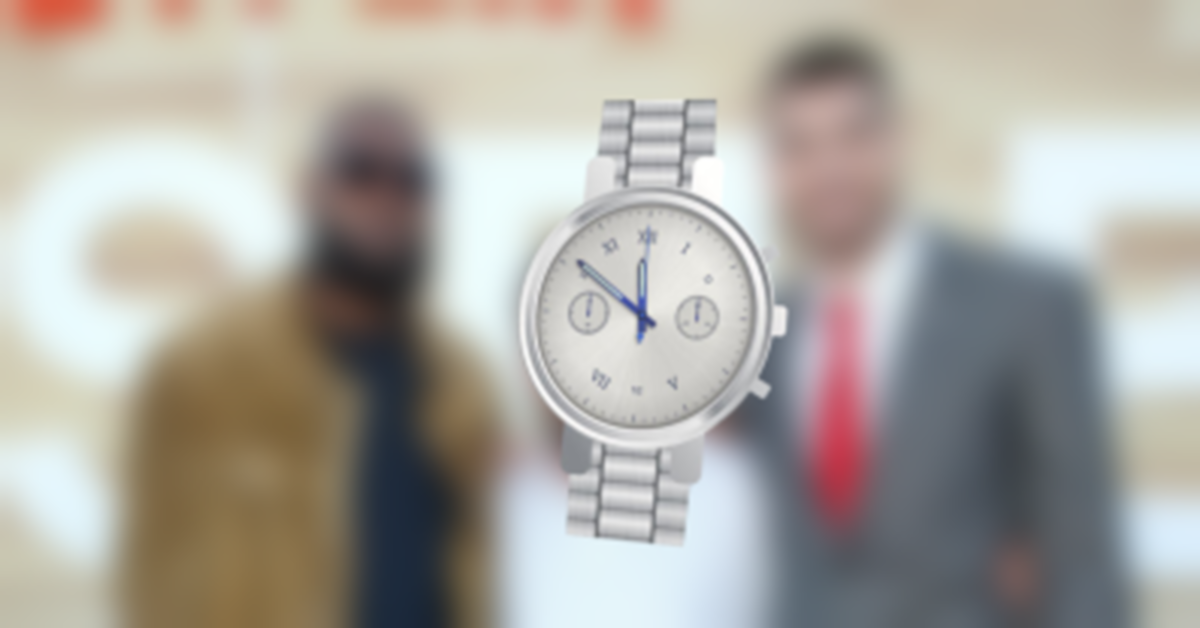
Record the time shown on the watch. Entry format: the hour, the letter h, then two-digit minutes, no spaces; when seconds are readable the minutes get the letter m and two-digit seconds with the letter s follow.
11h51
